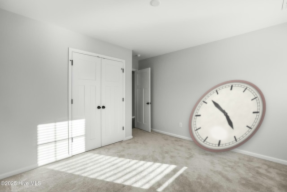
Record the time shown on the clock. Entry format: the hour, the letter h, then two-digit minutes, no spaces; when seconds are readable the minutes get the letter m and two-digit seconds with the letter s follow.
4h52
